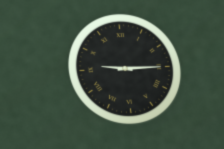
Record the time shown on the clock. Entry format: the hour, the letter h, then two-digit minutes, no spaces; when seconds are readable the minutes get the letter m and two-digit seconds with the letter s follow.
9h15
